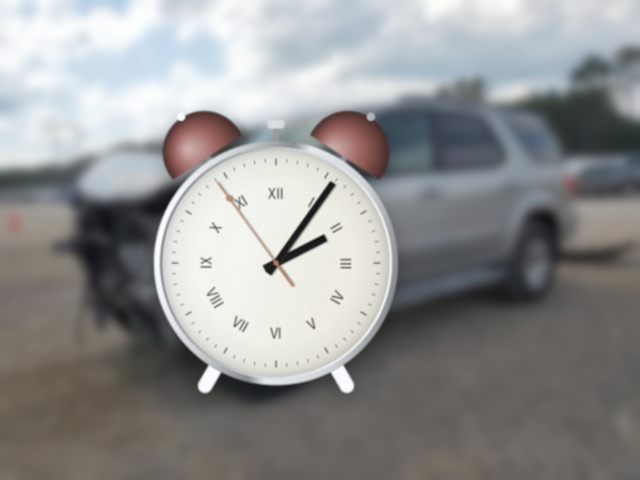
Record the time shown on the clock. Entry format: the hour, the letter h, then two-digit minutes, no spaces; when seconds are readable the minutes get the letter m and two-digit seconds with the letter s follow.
2h05m54s
